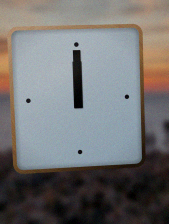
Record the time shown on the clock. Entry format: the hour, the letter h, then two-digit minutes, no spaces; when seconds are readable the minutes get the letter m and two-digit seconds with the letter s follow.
12h00
